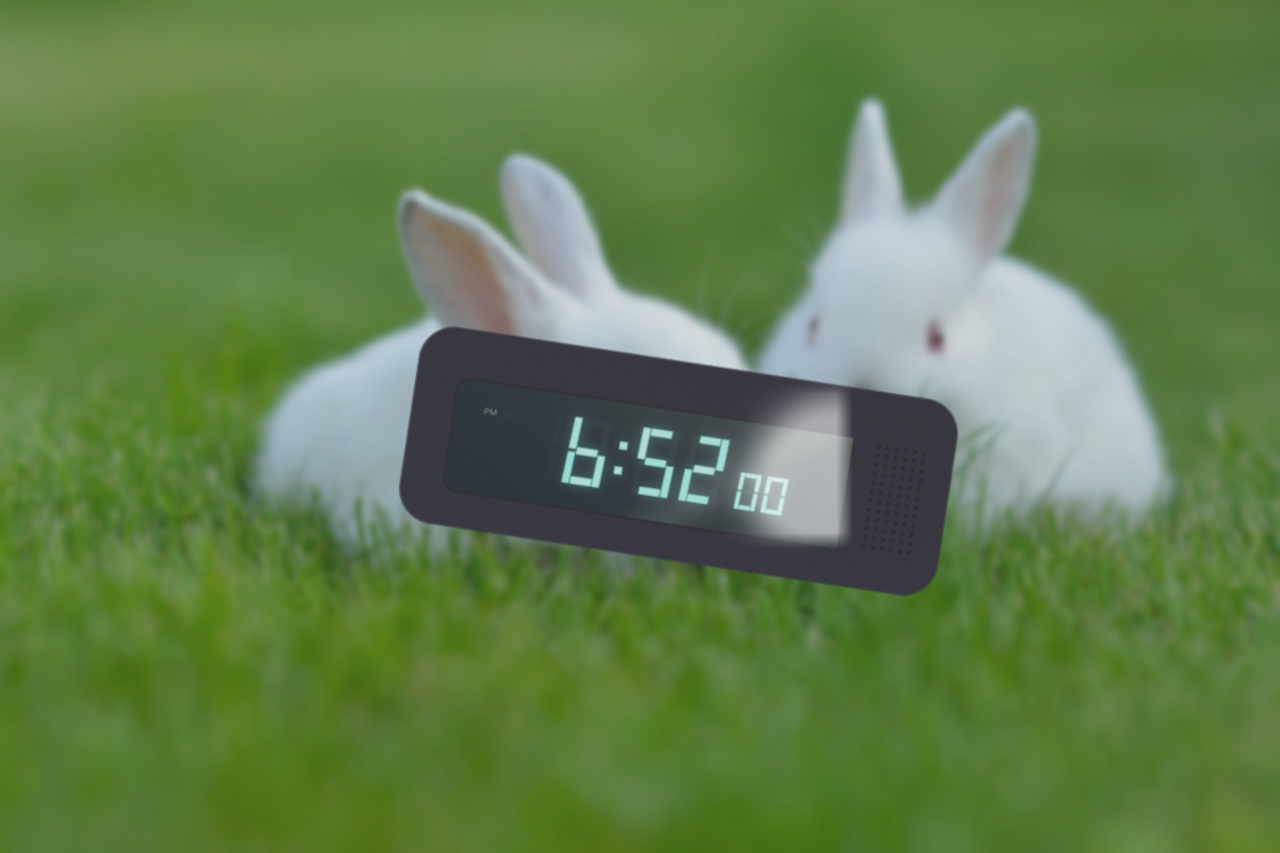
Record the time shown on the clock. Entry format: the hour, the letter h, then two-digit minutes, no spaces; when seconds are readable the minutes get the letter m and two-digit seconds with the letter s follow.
6h52m00s
